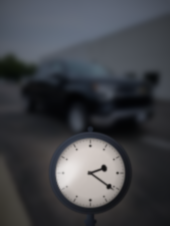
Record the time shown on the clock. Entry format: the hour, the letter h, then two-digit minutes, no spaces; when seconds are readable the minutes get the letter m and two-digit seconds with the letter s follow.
2h21
